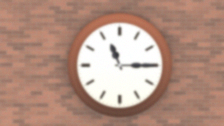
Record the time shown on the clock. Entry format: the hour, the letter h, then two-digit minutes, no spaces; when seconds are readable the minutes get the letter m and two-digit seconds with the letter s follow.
11h15
